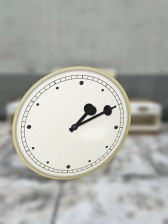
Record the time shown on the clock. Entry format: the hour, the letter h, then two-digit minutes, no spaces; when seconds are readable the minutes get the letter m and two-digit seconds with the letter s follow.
1h10
